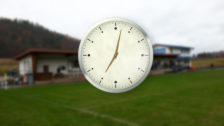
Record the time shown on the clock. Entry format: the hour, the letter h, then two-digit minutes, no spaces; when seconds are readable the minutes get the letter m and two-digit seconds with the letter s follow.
7h02
